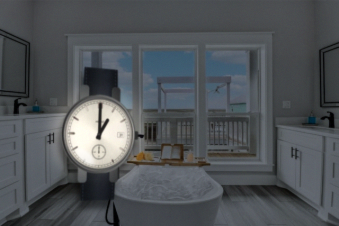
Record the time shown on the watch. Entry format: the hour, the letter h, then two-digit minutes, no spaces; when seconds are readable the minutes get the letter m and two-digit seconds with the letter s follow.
1h00
